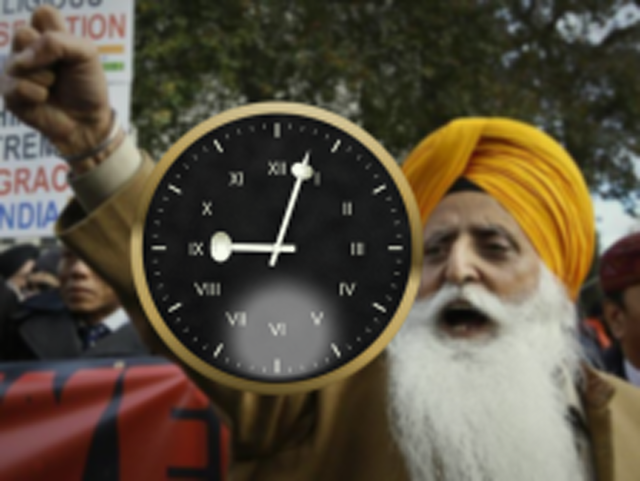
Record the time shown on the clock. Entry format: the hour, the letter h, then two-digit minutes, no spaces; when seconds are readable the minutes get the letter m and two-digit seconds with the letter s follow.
9h03
